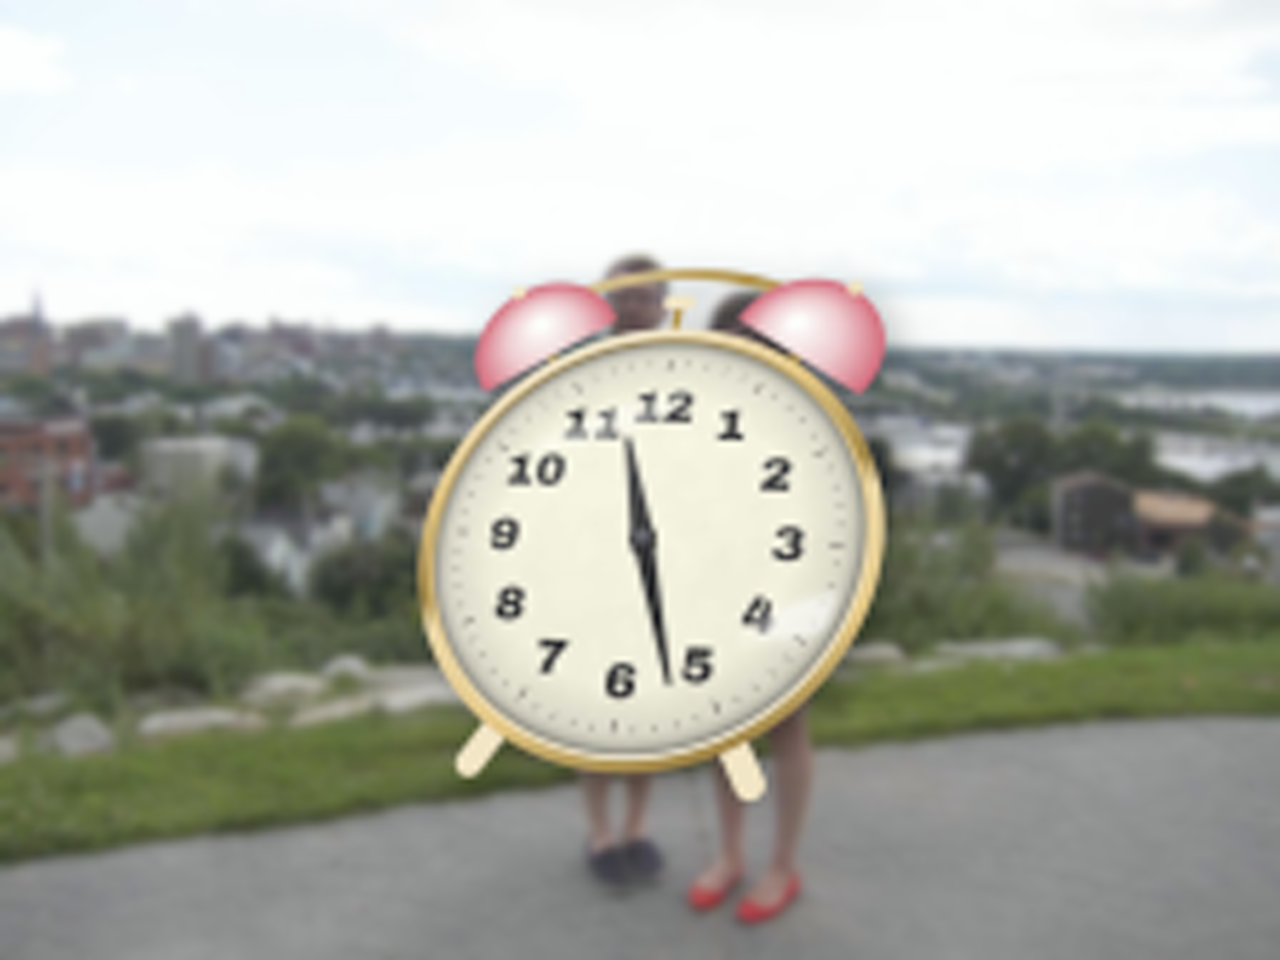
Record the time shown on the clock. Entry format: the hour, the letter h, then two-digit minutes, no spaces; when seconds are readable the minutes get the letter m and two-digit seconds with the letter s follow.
11h27
